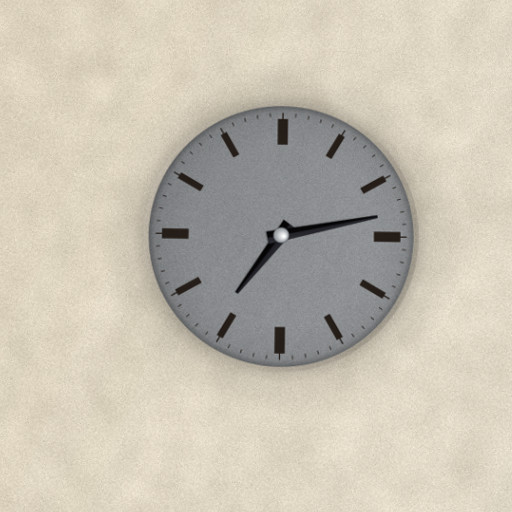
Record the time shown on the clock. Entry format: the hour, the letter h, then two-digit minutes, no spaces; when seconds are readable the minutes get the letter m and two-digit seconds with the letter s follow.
7h13
